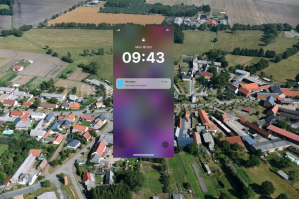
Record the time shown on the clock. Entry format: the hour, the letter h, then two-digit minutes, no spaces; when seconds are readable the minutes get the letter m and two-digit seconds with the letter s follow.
9h43
